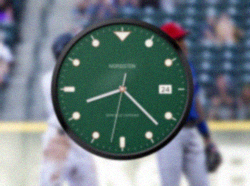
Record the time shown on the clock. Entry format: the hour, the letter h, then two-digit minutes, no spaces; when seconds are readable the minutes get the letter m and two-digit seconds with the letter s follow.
8h22m32s
